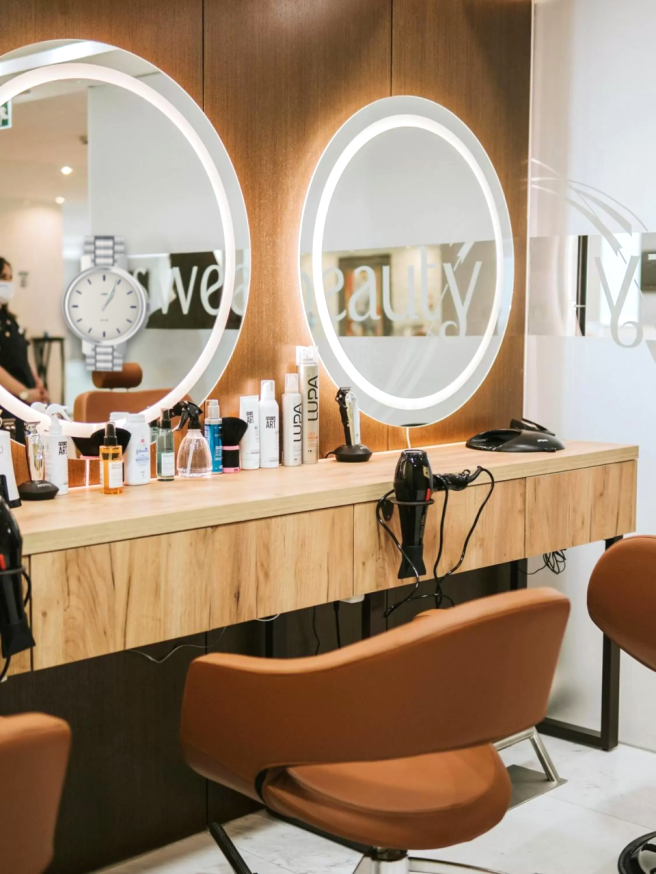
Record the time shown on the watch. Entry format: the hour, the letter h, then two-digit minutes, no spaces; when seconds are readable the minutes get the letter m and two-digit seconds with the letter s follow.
1h04
